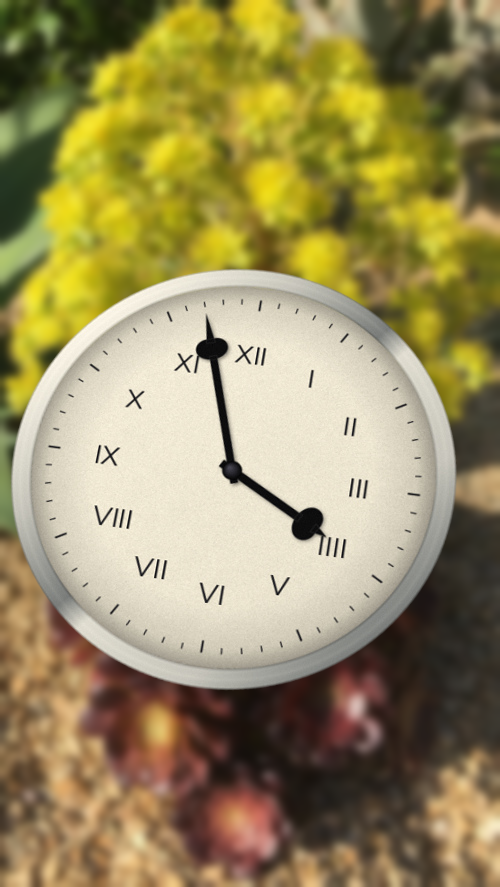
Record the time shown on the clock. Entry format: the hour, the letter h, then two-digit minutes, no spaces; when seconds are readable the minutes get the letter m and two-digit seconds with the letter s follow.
3h57
